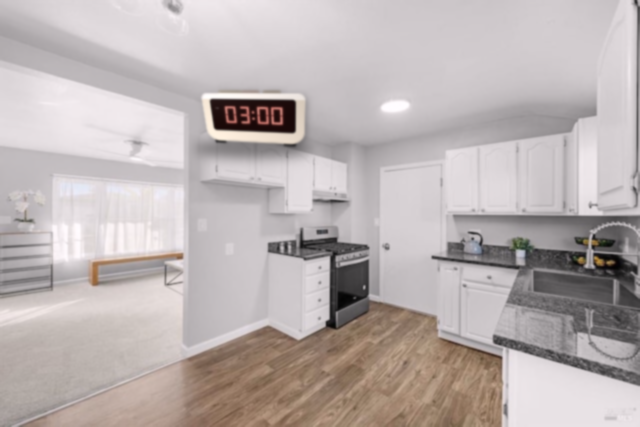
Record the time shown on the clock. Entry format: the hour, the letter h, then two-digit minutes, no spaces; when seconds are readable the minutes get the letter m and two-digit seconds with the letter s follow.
3h00
